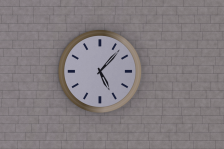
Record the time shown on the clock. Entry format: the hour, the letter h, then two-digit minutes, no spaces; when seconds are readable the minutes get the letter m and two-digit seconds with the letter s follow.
5h07
